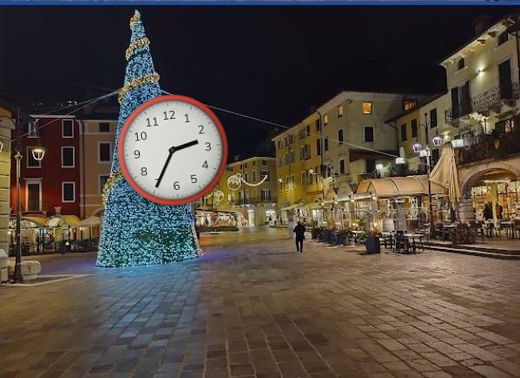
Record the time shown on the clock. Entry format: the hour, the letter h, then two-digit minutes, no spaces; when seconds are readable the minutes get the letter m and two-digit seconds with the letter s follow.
2h35
